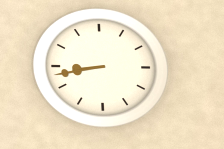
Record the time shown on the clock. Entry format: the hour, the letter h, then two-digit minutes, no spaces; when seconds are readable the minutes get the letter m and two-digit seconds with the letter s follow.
8h43
